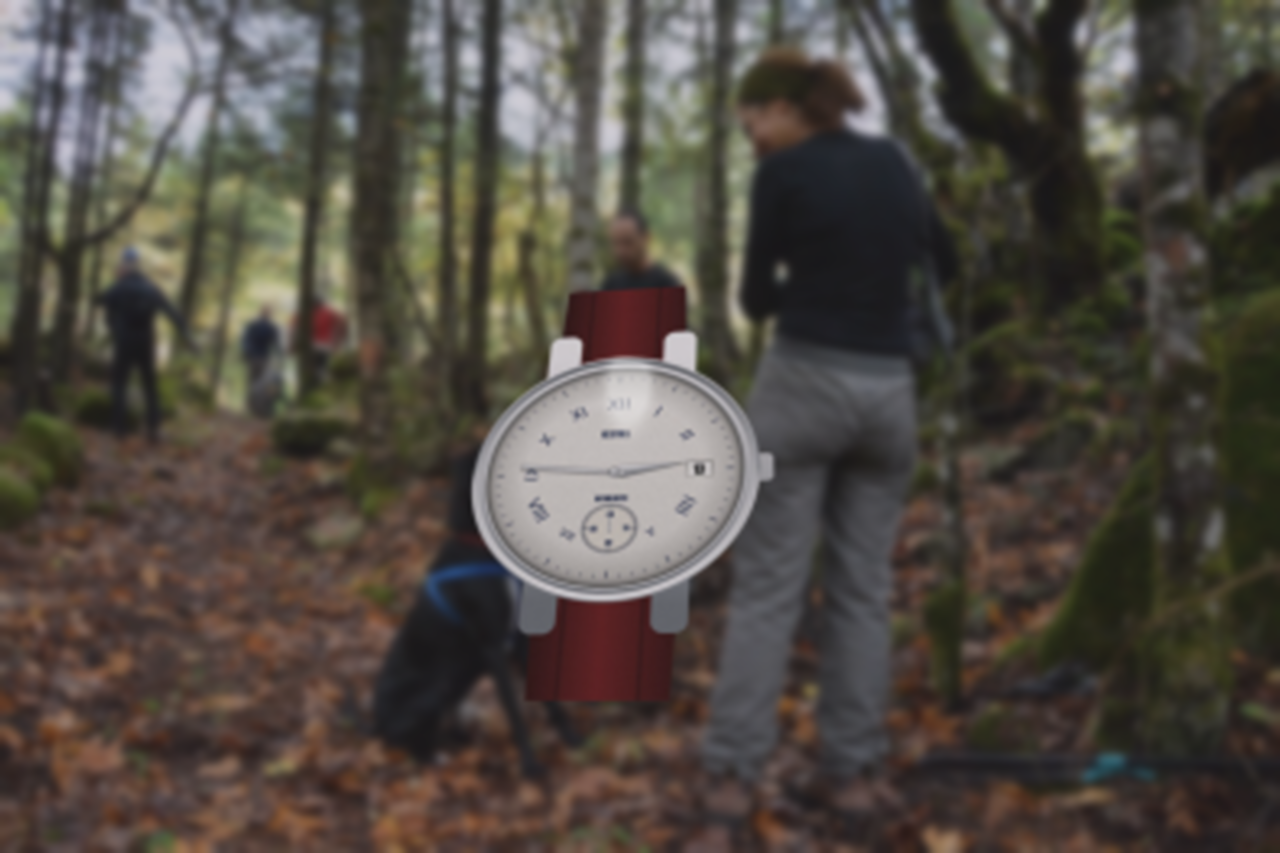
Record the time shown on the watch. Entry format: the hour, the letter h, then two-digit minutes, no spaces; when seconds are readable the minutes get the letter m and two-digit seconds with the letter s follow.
2h46
